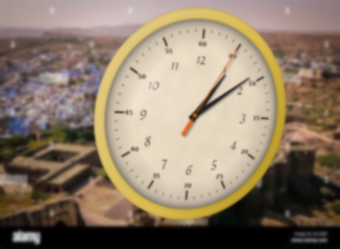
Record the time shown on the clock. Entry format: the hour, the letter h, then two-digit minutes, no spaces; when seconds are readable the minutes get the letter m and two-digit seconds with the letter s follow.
1h09m05s
